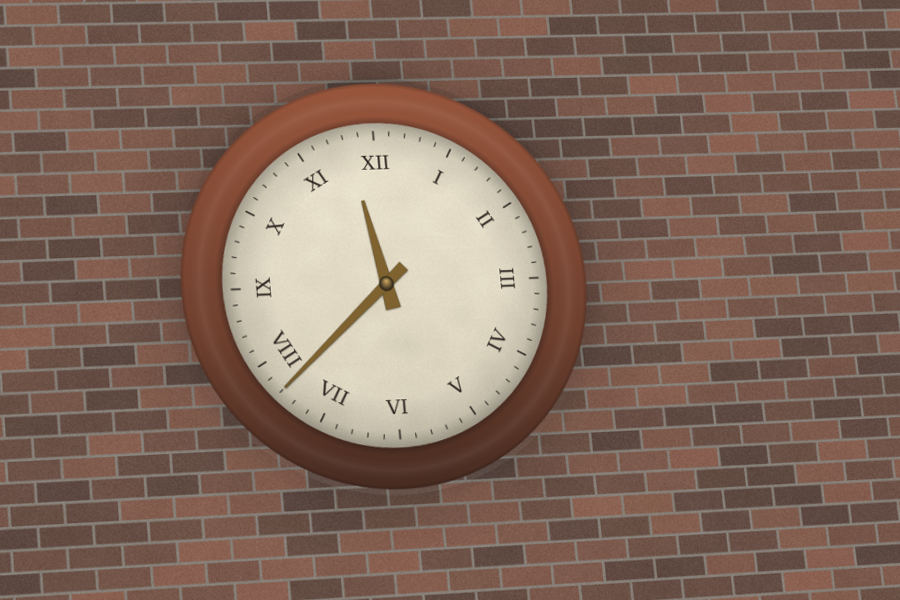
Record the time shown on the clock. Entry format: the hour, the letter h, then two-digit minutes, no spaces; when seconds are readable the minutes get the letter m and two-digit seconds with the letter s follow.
11h38
